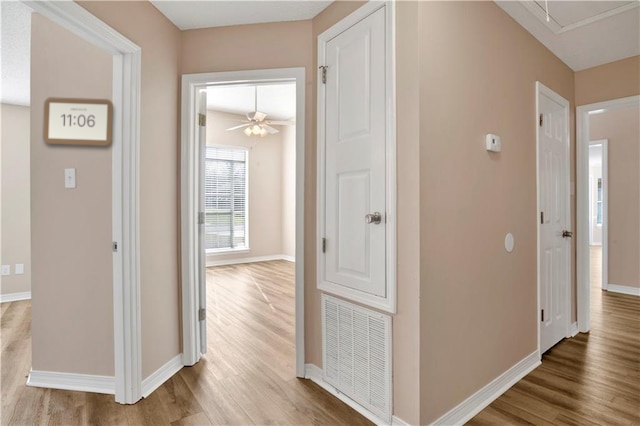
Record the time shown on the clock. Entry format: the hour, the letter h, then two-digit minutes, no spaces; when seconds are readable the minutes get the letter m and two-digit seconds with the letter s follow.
11h06
